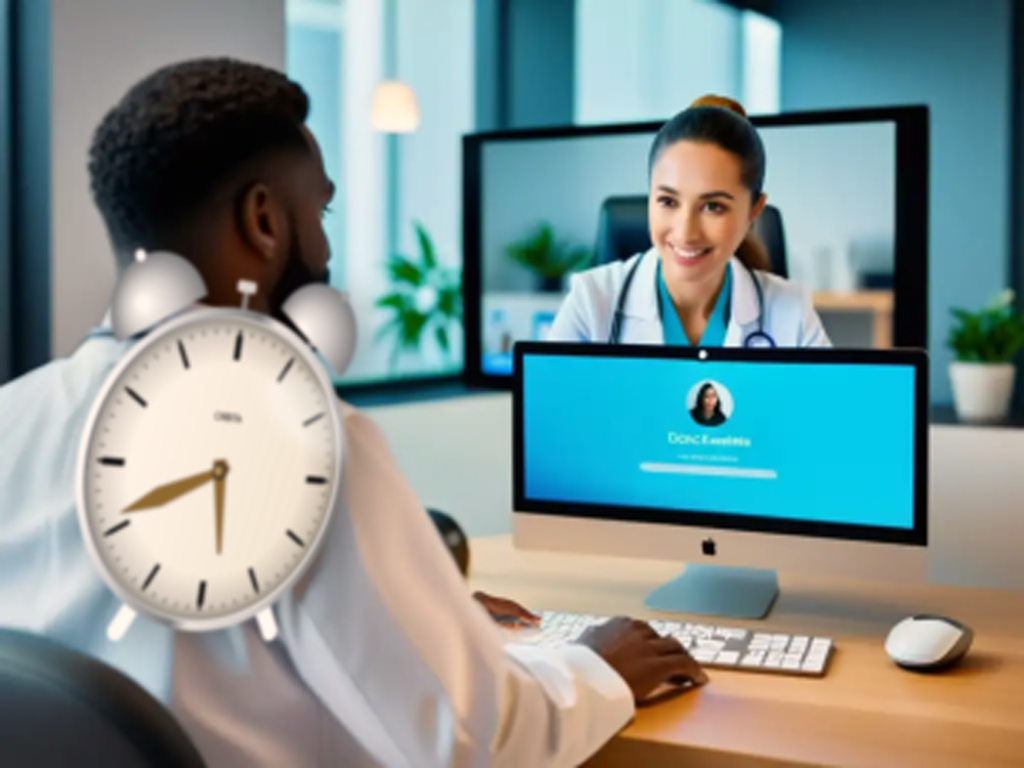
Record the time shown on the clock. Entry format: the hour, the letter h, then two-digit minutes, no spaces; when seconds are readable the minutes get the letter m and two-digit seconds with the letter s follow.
5h41
